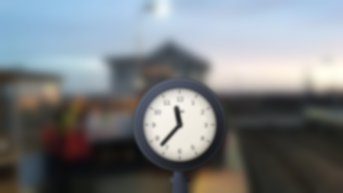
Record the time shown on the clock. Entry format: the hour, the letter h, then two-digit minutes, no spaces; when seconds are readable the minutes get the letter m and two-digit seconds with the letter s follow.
11h37
